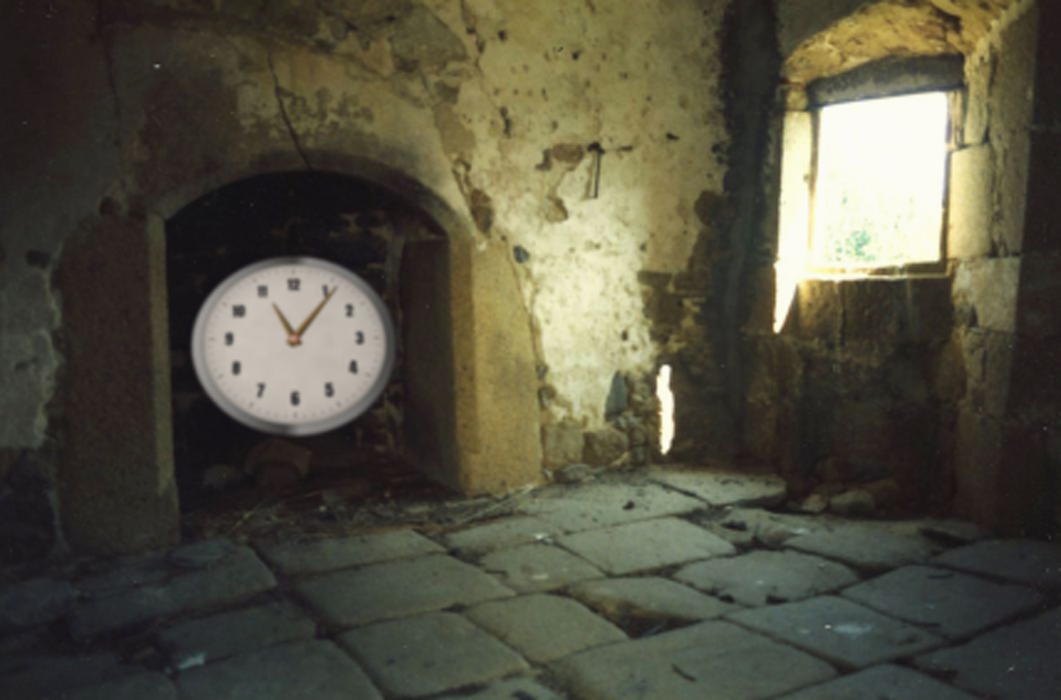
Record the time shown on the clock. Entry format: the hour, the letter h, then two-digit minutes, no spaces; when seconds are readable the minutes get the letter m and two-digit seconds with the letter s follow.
11h06
